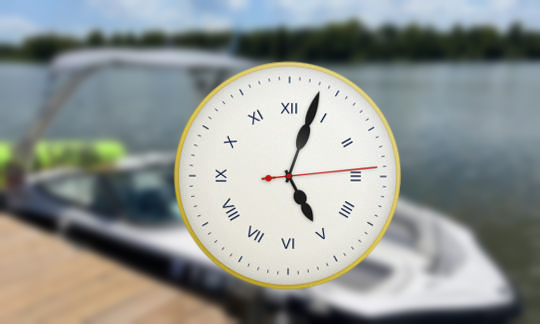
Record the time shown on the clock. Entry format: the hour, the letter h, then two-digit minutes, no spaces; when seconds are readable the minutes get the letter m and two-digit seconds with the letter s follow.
5h03m14s
